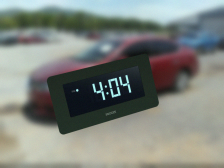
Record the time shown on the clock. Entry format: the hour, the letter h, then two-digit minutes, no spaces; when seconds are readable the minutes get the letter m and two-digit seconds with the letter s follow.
4h04
